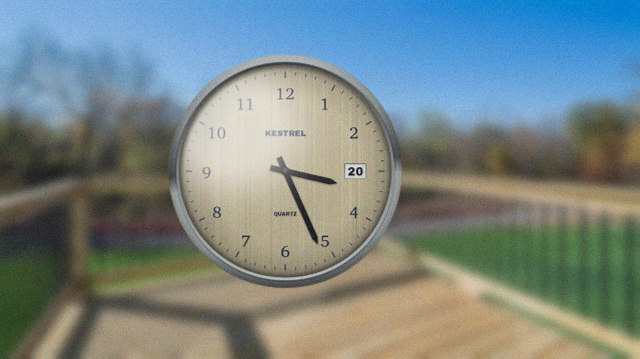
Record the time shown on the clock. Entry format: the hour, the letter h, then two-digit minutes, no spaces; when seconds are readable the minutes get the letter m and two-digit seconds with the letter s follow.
3h26
